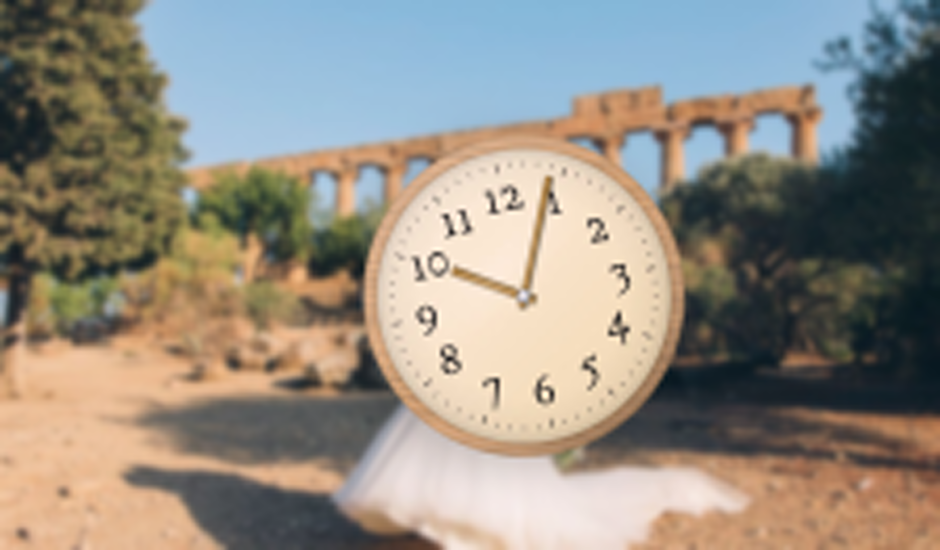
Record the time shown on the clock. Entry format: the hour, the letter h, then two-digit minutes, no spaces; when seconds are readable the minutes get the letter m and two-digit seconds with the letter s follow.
10h04
